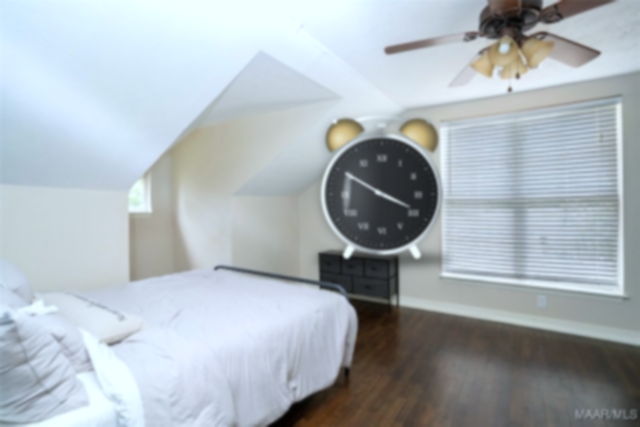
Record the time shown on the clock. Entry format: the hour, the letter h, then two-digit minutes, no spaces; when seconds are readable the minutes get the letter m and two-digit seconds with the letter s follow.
3h50
